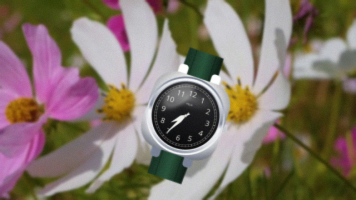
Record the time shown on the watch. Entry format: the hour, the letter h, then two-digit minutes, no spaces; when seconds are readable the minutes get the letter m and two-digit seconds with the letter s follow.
7h35
